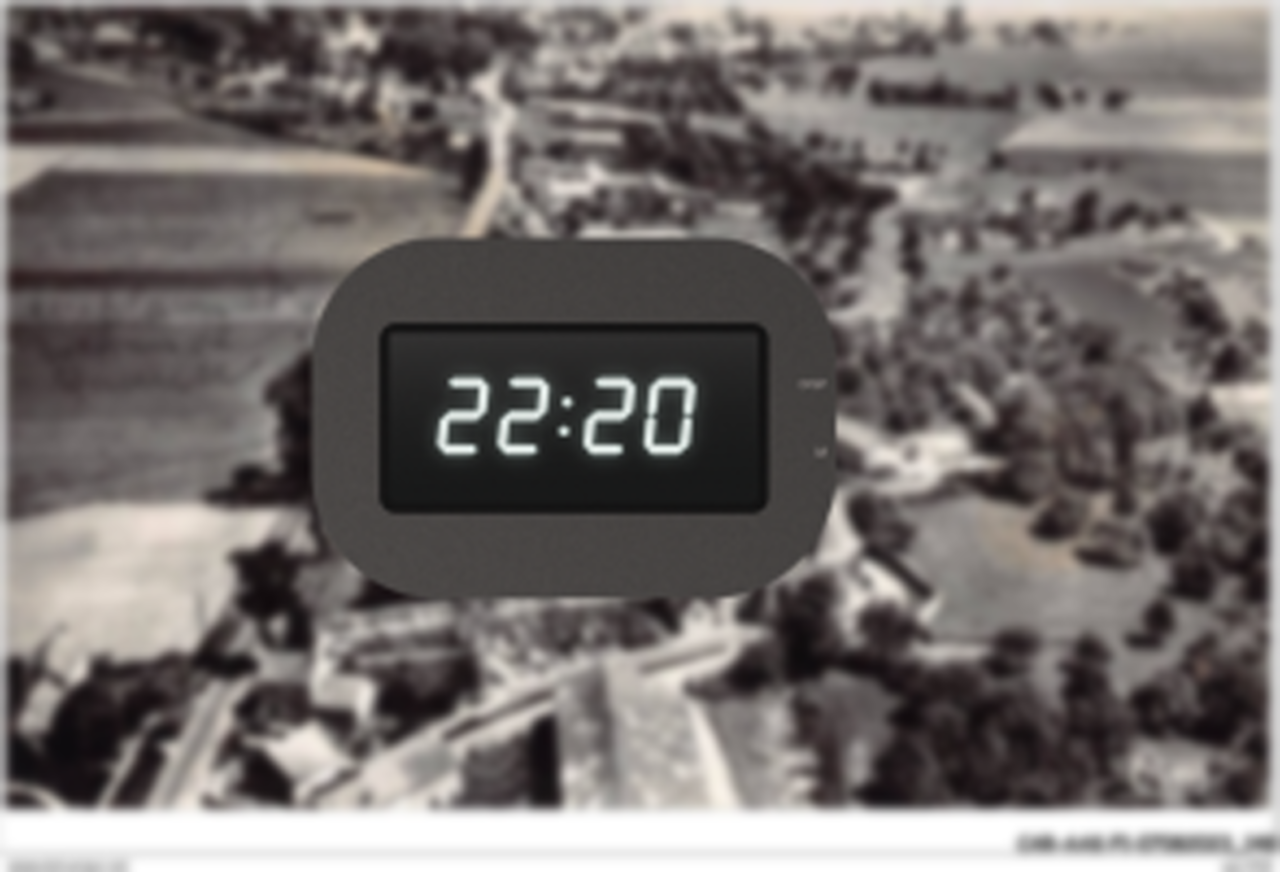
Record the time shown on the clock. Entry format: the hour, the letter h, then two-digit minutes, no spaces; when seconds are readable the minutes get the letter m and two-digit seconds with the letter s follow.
22h20
